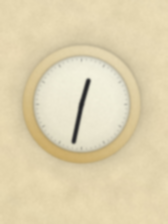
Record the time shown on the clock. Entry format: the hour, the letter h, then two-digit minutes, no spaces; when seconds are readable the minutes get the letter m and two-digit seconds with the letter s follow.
12h32
